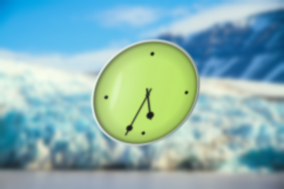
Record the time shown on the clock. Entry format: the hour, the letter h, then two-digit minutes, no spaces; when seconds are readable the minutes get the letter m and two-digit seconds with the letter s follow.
5h34
